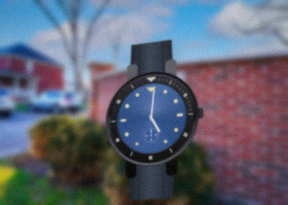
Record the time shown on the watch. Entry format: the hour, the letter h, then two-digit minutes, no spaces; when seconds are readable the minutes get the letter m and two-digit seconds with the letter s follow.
5h01
